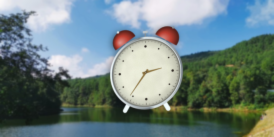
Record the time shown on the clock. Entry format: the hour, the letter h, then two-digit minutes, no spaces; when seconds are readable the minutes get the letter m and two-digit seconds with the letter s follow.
2h36
